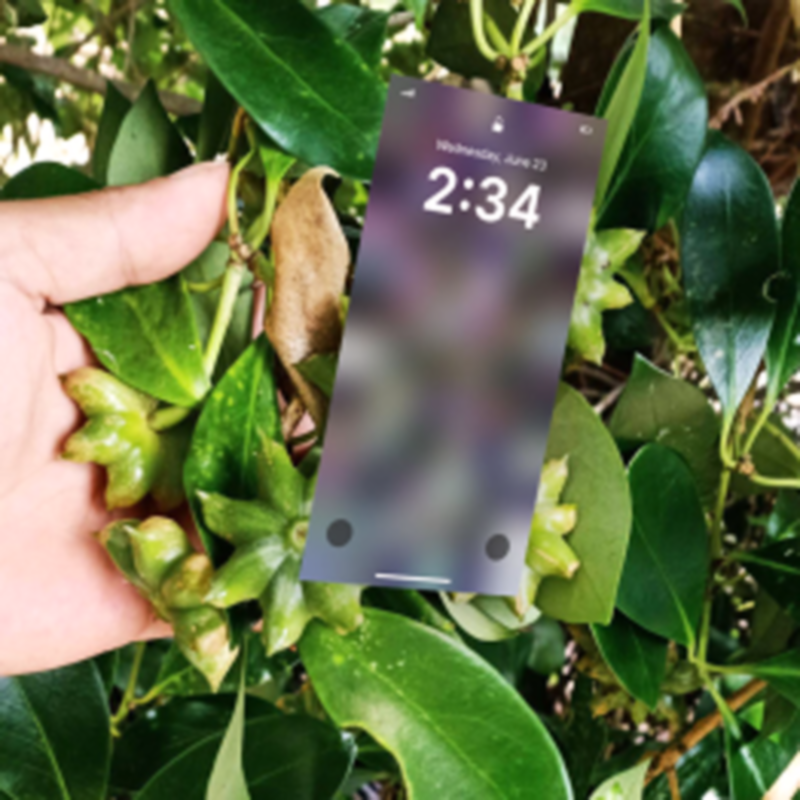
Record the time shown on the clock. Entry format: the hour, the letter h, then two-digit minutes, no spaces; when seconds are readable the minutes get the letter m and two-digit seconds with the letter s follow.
2h34
